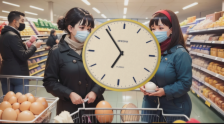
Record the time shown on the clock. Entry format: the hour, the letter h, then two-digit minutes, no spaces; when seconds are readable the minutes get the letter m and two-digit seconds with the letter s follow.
6h54
